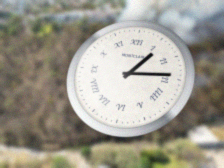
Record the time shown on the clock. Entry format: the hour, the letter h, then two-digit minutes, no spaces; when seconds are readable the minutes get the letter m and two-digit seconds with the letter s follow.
1h14
